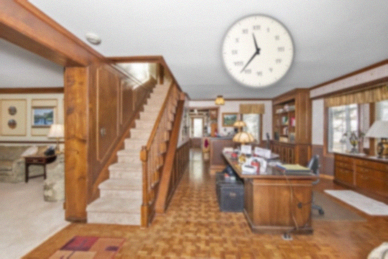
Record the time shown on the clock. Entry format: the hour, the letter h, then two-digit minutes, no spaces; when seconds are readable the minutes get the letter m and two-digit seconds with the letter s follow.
11h37
